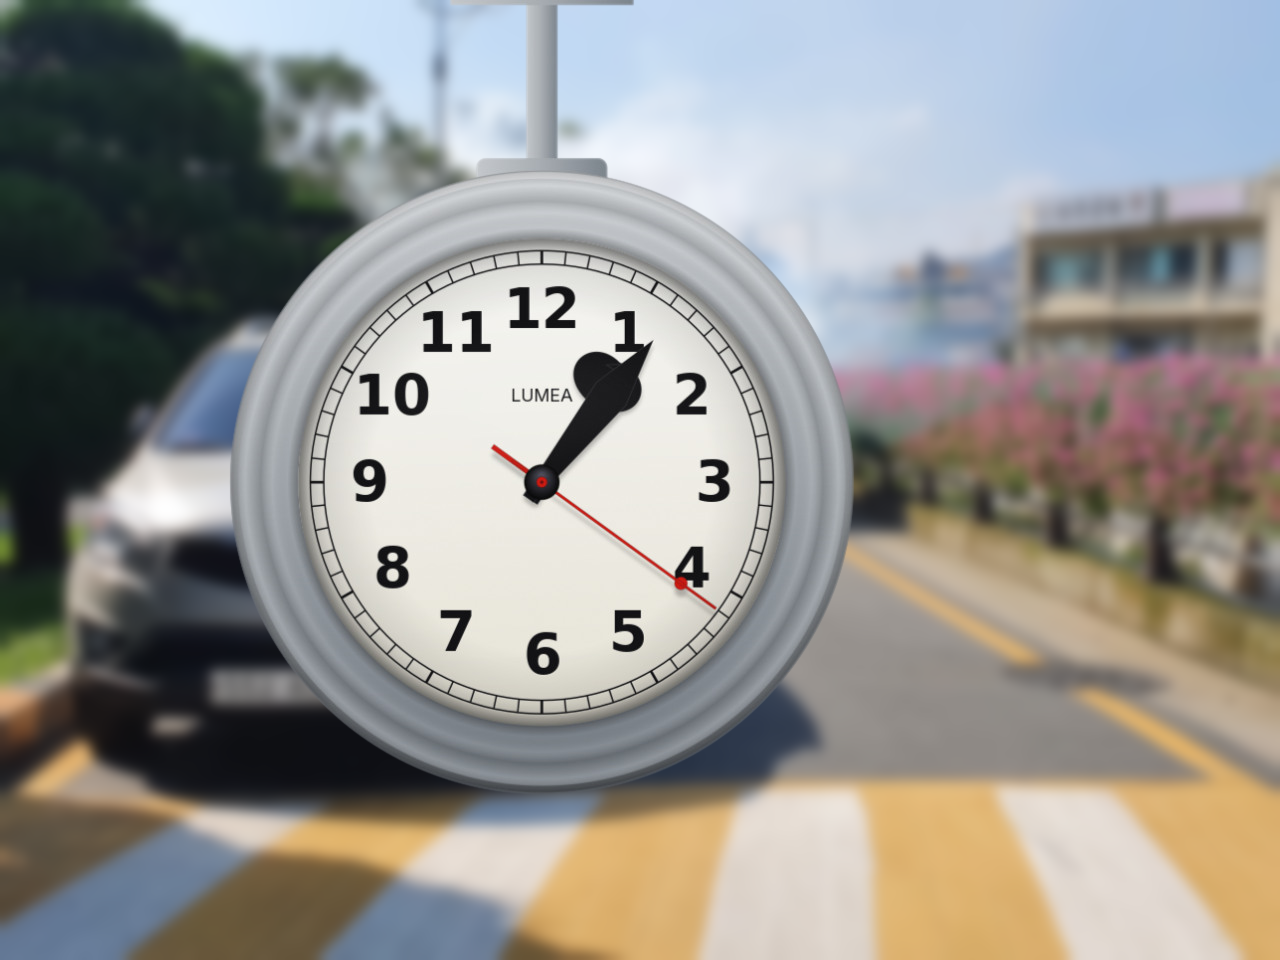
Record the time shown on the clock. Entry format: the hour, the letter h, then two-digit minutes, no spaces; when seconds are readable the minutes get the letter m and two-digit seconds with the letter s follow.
1h06m21s
